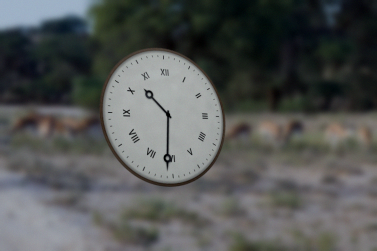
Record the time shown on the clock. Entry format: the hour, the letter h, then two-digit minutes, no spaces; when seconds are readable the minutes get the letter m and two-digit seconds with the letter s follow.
10h31
